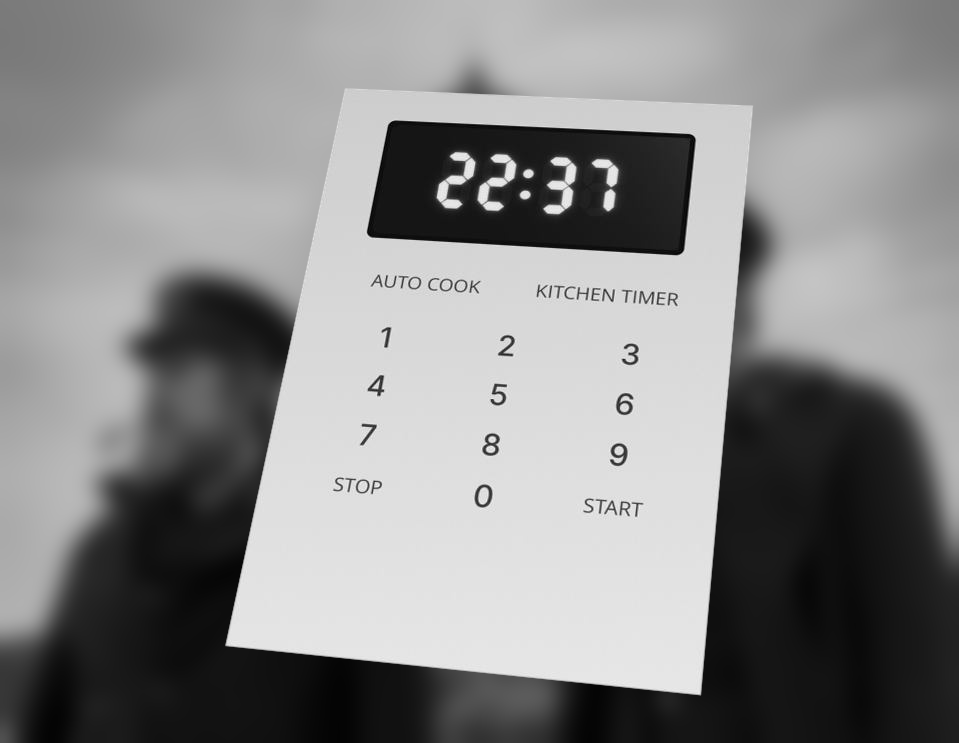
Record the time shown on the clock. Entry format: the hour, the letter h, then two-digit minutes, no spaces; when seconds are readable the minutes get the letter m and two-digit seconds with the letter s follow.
22h37
